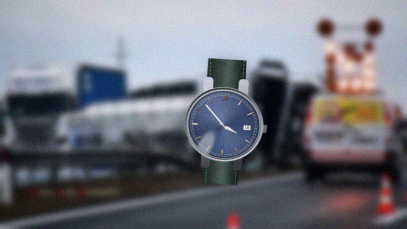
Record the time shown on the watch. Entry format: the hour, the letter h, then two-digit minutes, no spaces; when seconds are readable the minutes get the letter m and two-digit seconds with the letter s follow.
3h53
